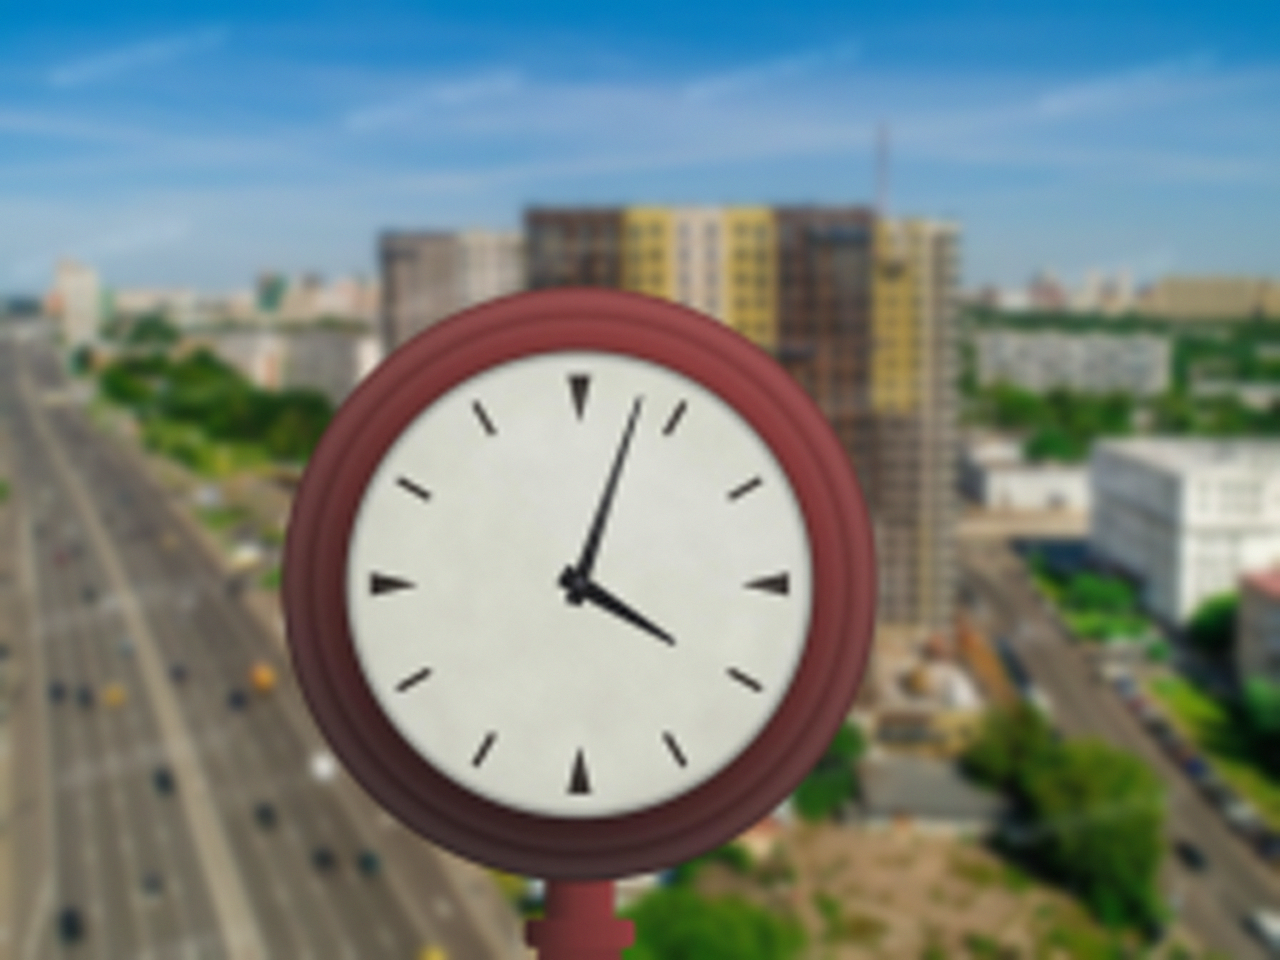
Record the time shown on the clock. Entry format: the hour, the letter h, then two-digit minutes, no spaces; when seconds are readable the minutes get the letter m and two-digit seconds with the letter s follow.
4h03
